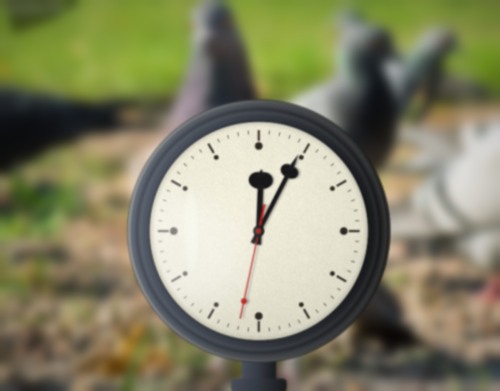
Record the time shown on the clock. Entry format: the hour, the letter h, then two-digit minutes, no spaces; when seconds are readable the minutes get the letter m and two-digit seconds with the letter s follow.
12h04m32s
